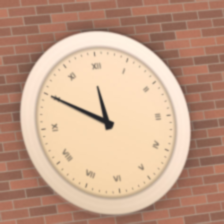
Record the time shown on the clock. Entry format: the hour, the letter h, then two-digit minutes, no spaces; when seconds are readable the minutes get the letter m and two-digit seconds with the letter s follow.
11h50
